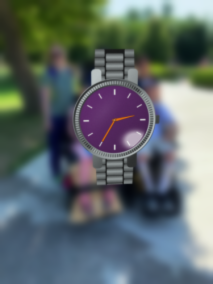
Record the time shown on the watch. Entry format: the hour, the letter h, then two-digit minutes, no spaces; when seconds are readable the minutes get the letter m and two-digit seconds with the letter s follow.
2h35
